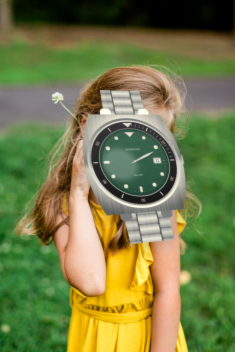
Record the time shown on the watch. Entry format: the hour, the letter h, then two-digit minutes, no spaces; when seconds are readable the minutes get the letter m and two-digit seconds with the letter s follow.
2h11
